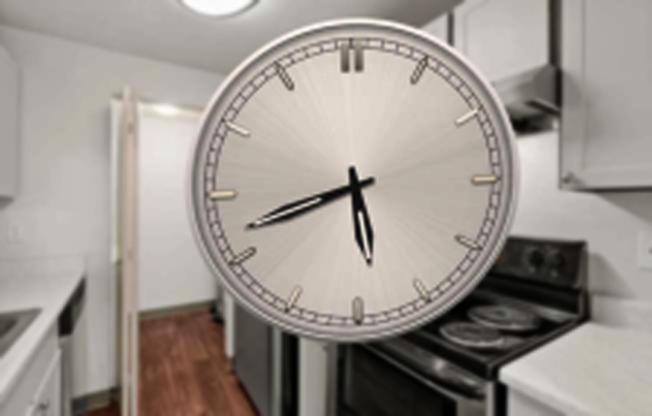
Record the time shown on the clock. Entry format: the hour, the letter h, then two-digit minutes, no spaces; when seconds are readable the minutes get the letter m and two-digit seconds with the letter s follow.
5h42
